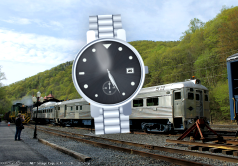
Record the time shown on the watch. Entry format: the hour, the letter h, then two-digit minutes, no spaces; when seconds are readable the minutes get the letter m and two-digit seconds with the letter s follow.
5h26
